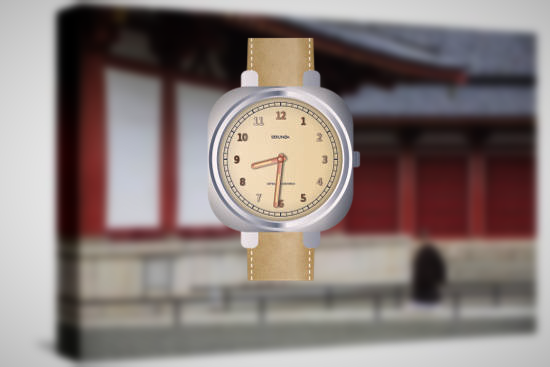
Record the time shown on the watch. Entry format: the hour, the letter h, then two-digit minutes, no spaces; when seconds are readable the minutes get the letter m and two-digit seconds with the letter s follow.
8h31
